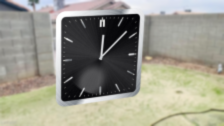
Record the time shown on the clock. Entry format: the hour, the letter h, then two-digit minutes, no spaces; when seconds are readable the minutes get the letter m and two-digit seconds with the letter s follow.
12h08
